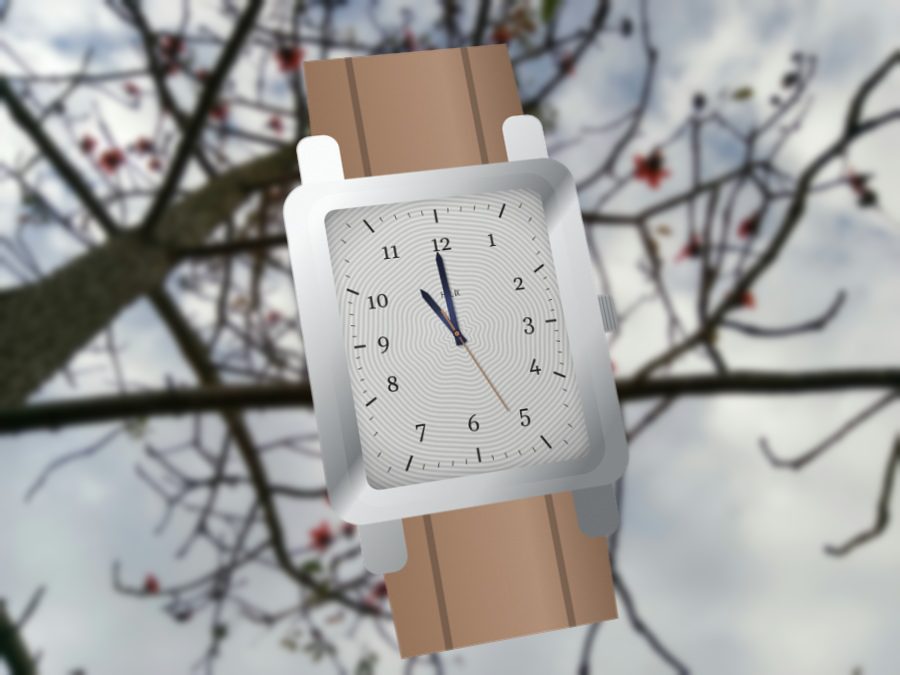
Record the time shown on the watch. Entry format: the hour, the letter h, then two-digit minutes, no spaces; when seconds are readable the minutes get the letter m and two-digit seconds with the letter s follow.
10h59m26s
